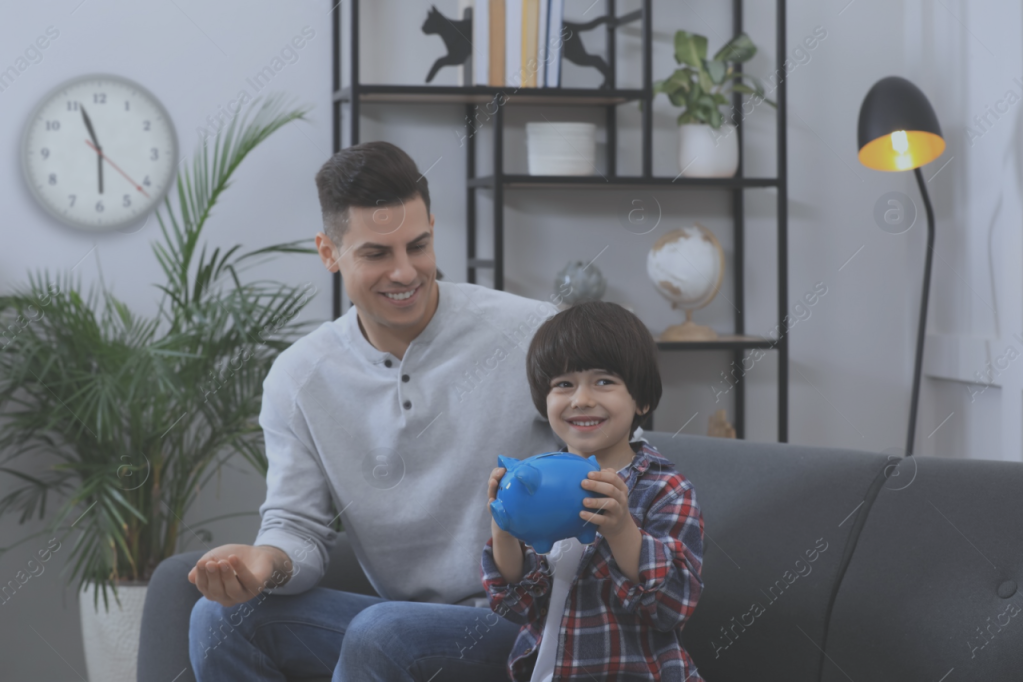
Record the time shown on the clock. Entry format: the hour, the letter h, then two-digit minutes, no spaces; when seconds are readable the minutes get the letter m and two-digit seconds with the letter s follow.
5h56m22s
